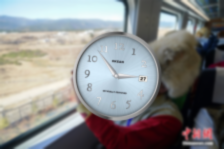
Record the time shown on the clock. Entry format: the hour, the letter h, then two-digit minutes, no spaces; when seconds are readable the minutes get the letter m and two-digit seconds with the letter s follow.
2h53
